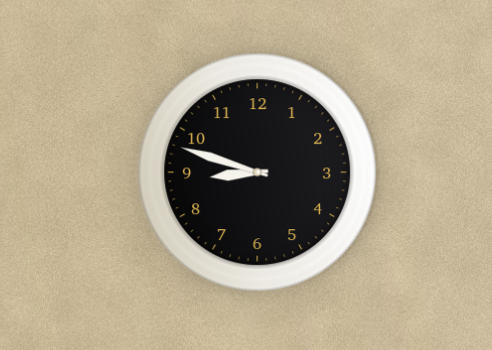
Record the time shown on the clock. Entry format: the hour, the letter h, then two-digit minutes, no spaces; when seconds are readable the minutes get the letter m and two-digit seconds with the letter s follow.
8h48
